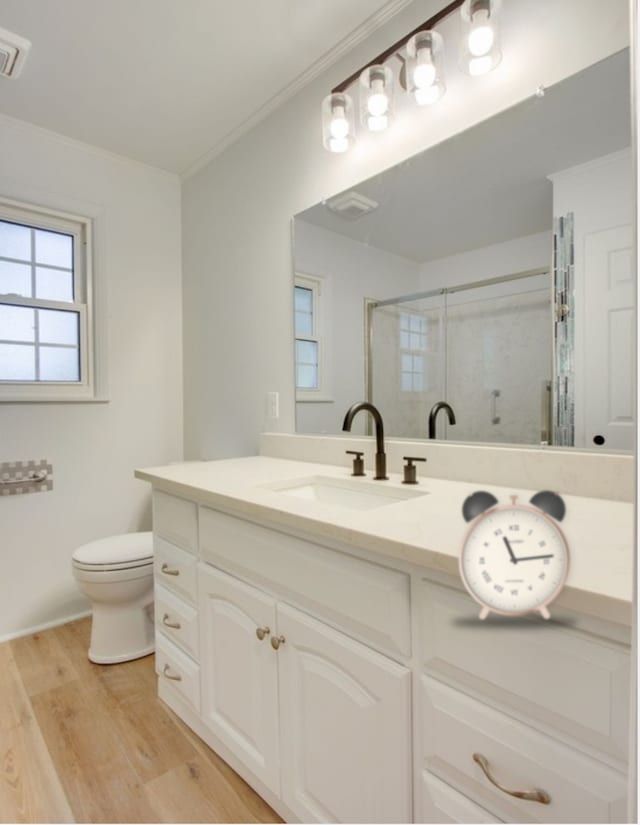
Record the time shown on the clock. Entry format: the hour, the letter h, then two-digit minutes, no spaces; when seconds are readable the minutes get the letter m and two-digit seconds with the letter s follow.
11h14
